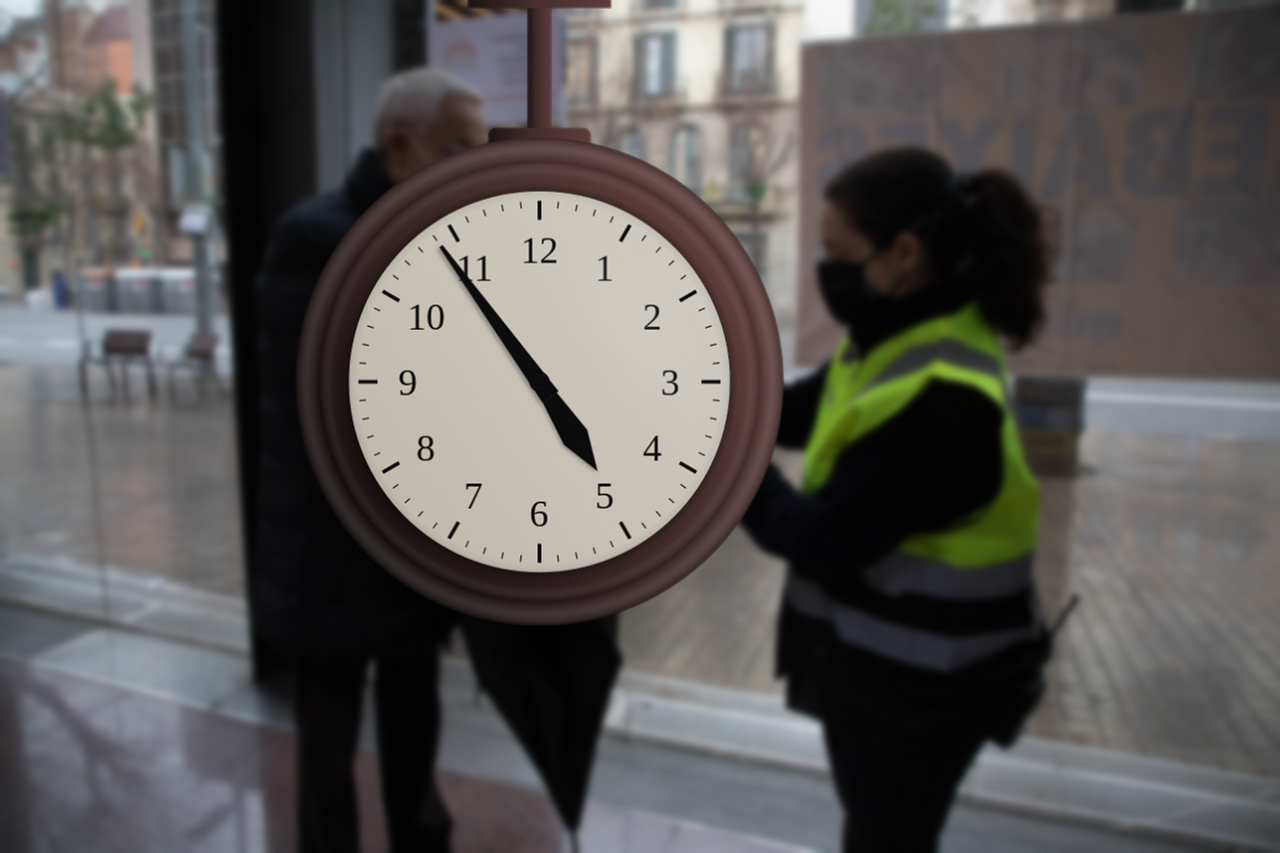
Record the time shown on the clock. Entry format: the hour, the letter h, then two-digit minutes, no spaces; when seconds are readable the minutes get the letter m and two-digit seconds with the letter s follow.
4h54
